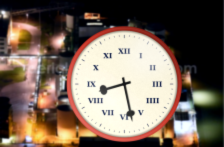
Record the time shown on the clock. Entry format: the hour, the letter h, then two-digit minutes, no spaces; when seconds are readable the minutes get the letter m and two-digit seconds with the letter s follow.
8h28
